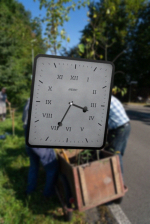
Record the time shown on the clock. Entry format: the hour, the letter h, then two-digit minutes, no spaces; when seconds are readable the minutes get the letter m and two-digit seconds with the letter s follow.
3h34
